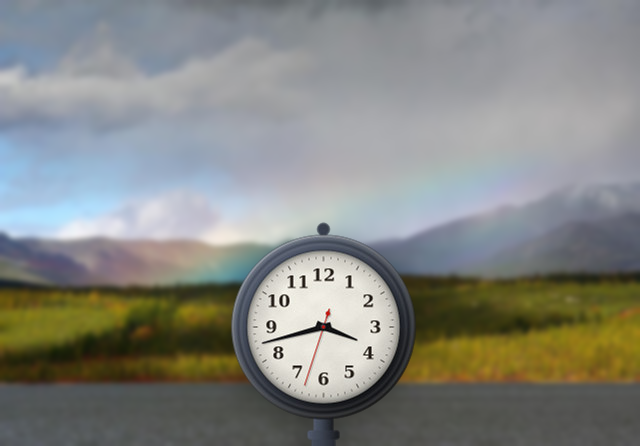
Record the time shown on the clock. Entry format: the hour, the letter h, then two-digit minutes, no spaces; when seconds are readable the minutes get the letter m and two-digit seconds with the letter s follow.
3h42m33s
